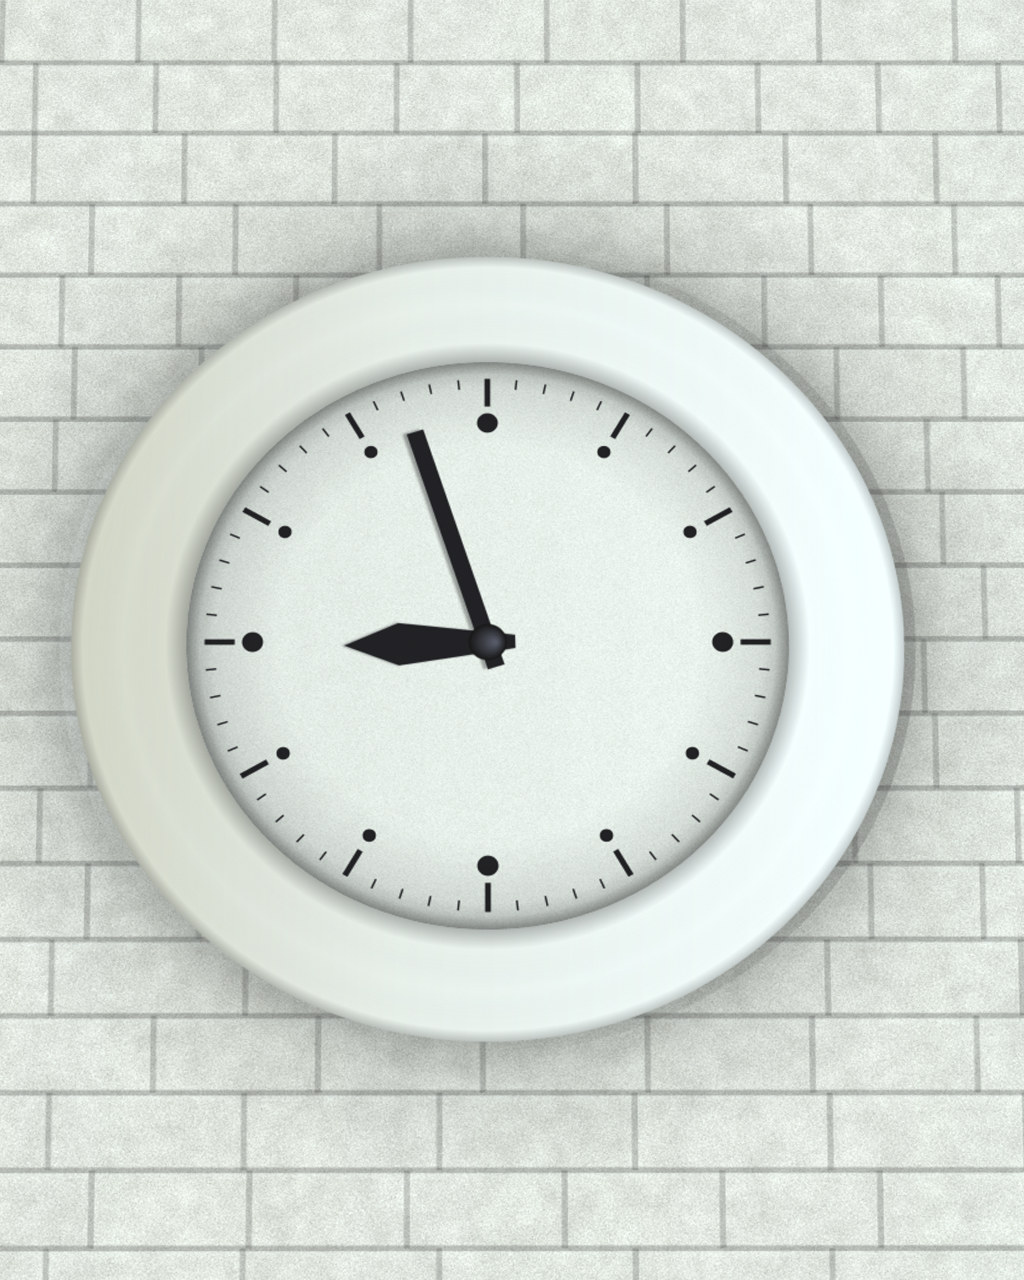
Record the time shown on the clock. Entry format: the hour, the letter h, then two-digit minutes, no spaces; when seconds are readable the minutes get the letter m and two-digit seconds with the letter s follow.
8h57
